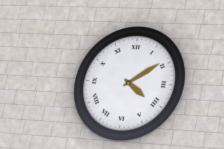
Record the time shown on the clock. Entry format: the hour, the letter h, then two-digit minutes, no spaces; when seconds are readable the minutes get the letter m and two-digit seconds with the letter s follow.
4h09
